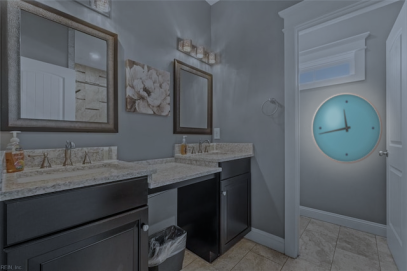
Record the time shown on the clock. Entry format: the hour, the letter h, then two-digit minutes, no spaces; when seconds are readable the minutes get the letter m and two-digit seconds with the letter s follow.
11h43
